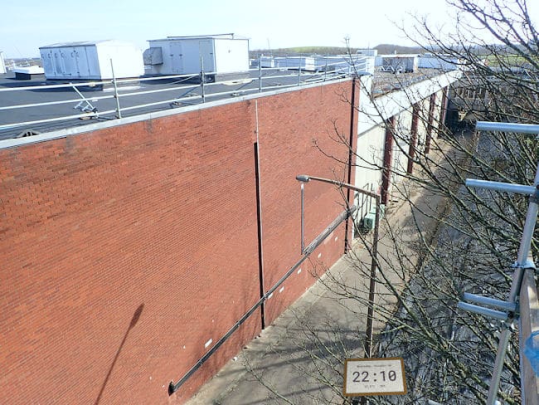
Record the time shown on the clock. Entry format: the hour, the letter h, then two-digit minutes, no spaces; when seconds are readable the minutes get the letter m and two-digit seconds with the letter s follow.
22h10
